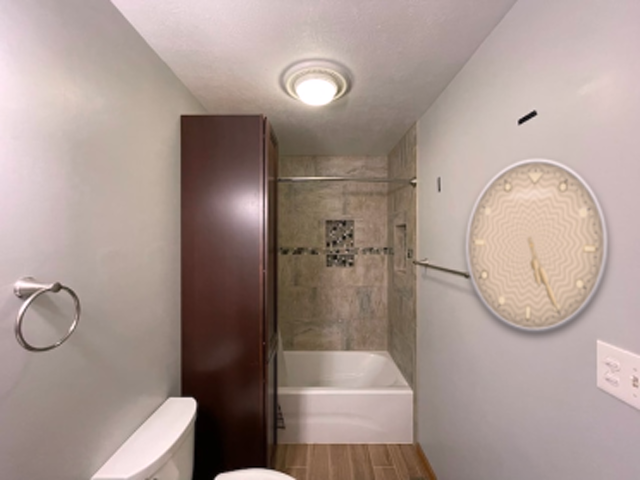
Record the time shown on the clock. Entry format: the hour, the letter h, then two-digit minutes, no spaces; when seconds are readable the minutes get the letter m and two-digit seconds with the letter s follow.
5h25
